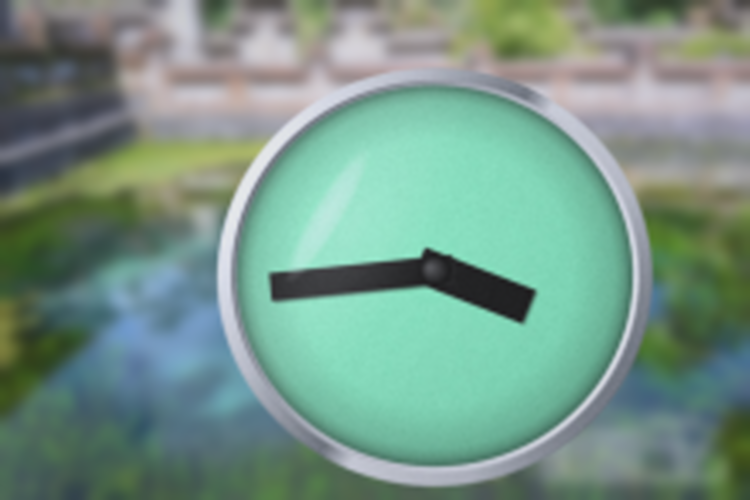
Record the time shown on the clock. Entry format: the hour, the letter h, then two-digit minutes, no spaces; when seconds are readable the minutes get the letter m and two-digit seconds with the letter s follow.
3h44
